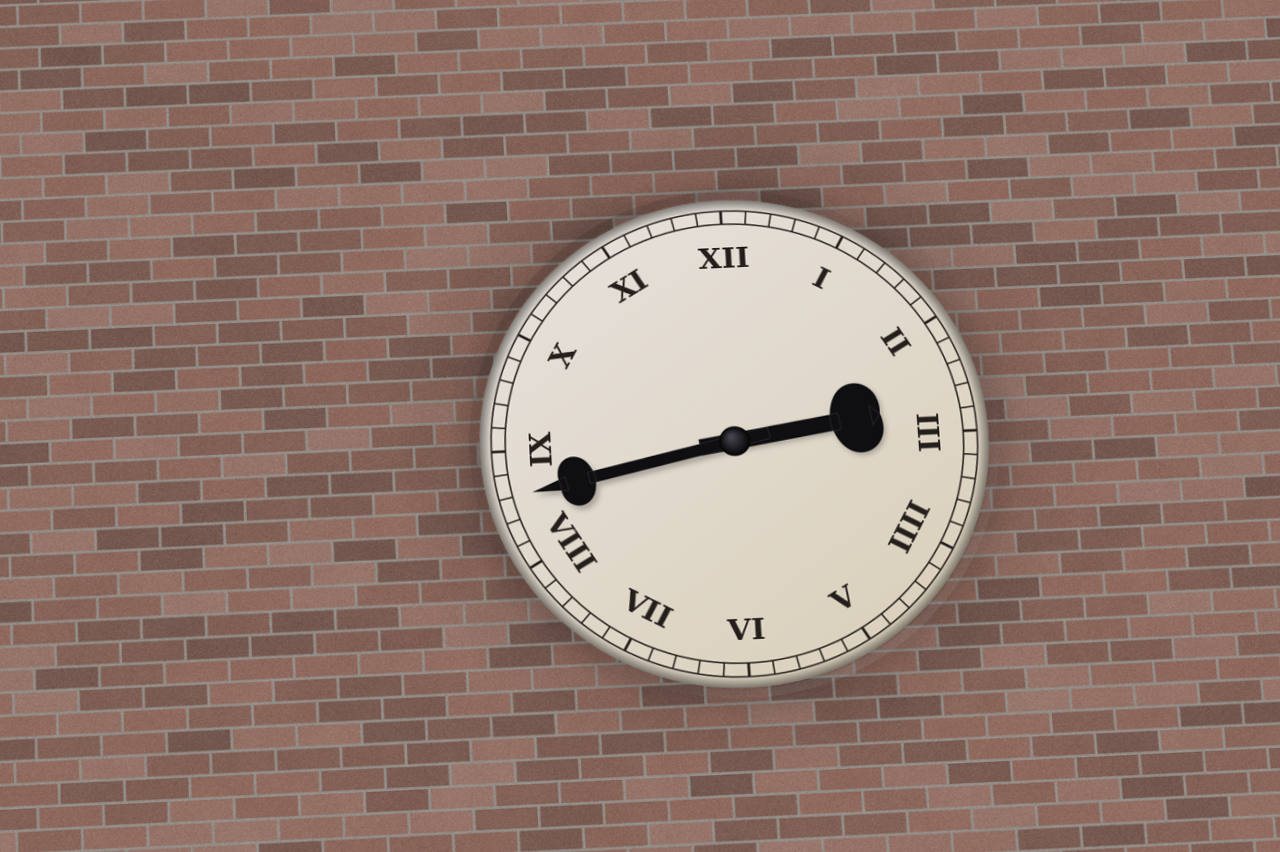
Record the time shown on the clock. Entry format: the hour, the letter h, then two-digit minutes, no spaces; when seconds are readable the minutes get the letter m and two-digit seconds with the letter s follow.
2h43
